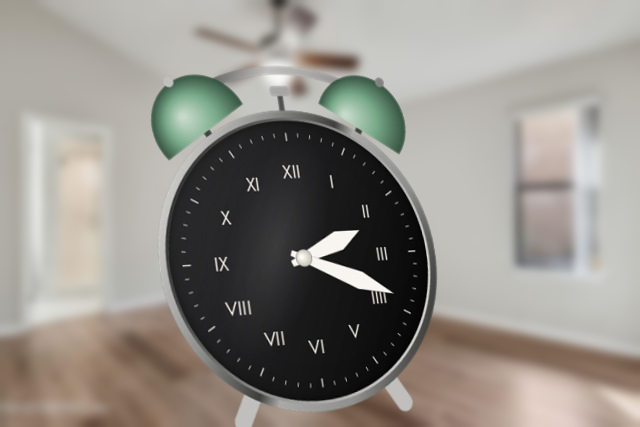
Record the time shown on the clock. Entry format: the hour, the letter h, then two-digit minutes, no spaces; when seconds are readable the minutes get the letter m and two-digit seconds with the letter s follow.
2h19
